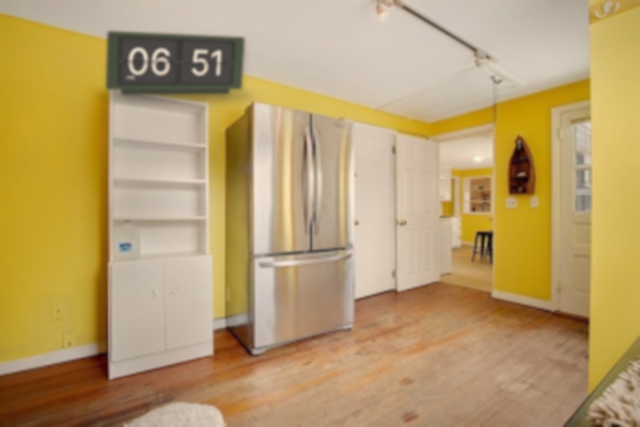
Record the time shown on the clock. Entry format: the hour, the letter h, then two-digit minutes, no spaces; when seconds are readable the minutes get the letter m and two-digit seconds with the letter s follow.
6h51
